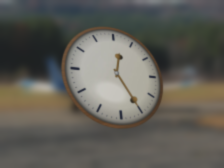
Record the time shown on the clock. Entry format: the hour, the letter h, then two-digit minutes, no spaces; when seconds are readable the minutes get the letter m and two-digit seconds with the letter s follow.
12h25
